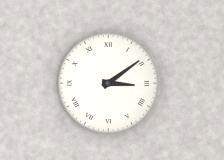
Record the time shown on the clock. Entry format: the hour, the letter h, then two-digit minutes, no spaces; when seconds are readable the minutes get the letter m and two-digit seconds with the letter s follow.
3h09
